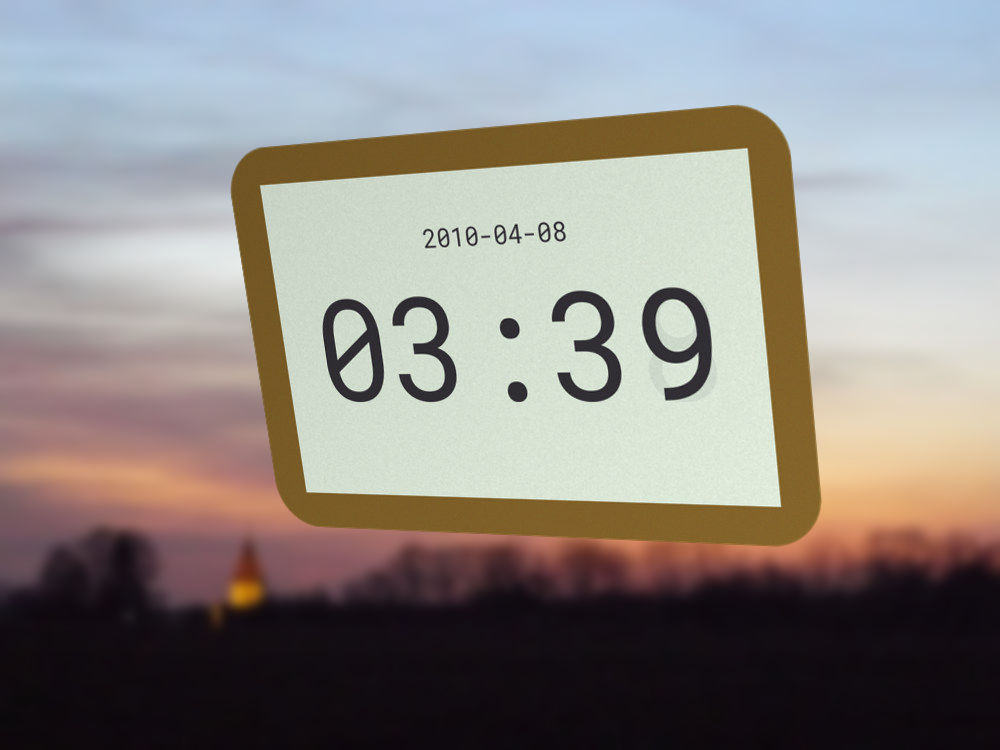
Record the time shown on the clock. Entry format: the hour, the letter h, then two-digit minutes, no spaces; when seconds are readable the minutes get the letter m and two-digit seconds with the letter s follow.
3h39
